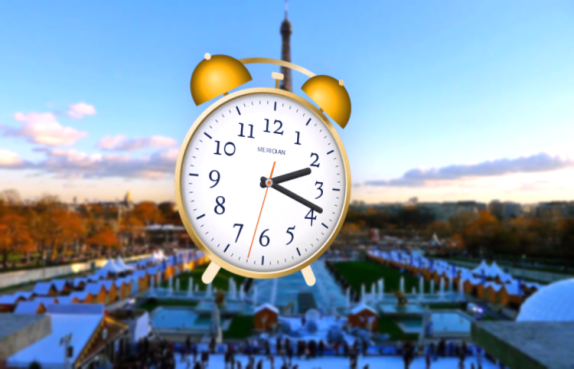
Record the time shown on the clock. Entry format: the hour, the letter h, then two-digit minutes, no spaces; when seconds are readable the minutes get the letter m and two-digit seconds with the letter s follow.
2h18m32s
